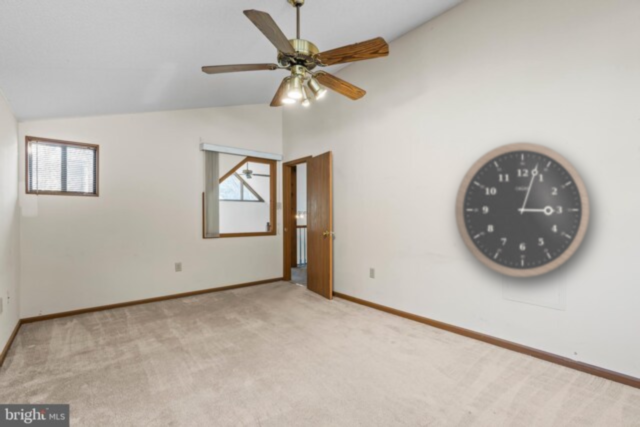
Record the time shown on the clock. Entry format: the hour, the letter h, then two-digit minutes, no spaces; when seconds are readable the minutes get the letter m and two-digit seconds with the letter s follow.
3h03
